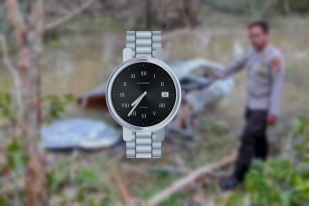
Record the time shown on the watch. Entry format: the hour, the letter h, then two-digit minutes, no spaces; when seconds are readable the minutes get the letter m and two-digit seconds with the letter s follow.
7h36
